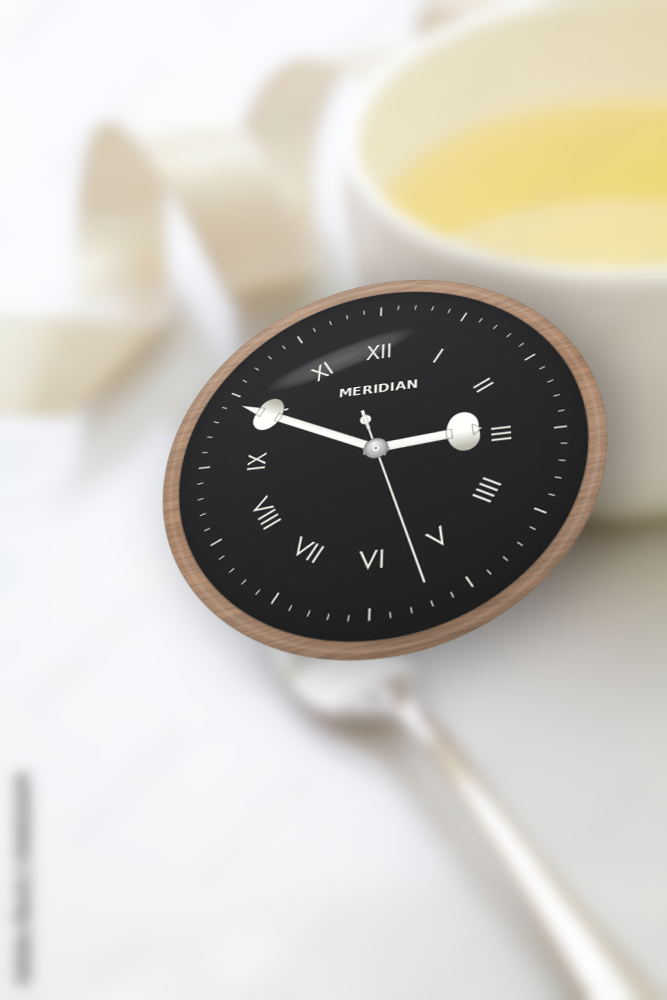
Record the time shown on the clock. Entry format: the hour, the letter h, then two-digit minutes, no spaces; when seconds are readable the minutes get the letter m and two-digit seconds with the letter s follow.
2h49m27s
